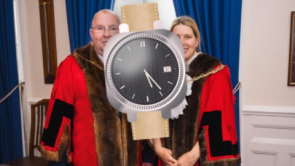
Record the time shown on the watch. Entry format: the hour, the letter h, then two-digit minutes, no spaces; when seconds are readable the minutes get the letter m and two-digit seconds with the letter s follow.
5h24
